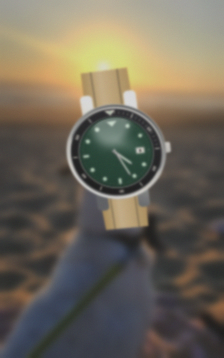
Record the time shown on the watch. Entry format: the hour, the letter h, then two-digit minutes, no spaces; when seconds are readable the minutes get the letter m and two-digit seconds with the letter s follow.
4h26
